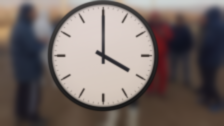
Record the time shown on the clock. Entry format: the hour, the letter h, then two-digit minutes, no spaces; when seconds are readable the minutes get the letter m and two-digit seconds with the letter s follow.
4h00
